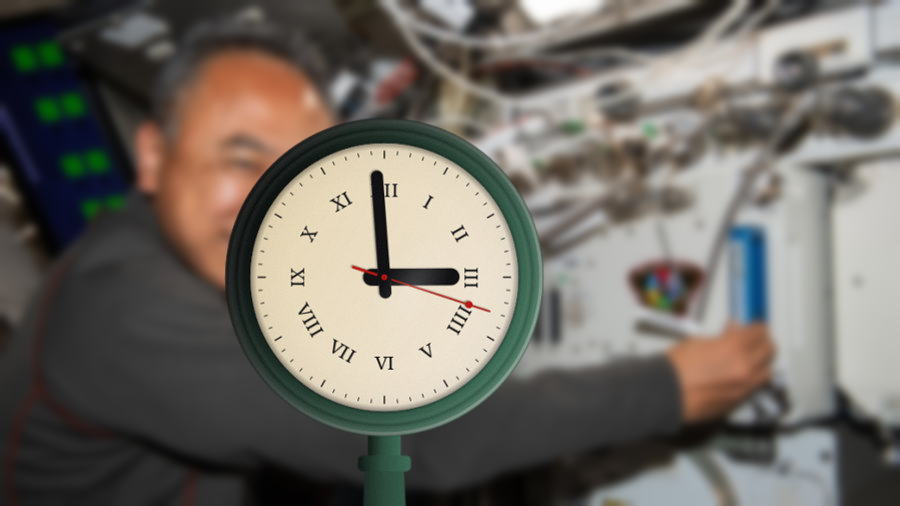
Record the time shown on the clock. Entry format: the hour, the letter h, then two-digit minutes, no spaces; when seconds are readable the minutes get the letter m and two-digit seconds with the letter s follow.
2h59m18s
